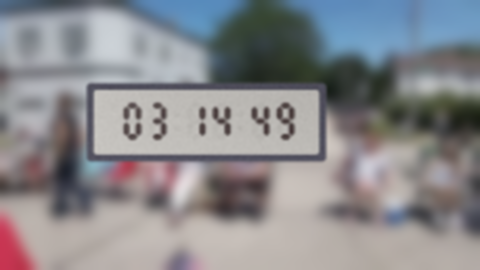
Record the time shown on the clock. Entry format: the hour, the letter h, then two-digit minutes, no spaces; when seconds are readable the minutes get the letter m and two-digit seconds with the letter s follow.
3h14m49s
